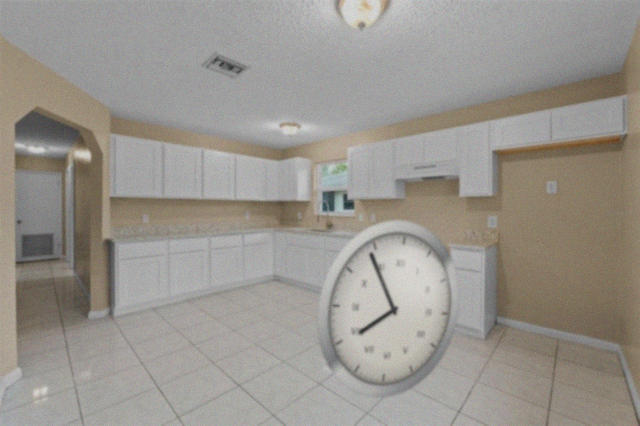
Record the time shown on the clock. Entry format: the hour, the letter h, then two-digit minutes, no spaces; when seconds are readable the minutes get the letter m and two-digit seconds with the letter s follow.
7h54
